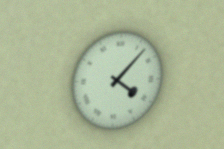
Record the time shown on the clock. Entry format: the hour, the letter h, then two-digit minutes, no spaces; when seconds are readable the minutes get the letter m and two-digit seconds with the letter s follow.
4h07
